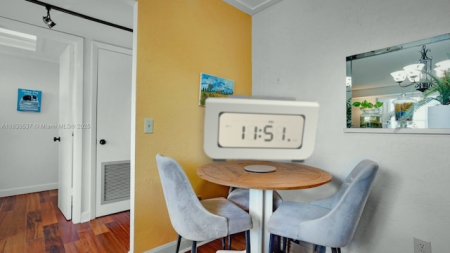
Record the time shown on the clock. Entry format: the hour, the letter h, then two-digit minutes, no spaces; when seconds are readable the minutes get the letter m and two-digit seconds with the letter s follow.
11h51
